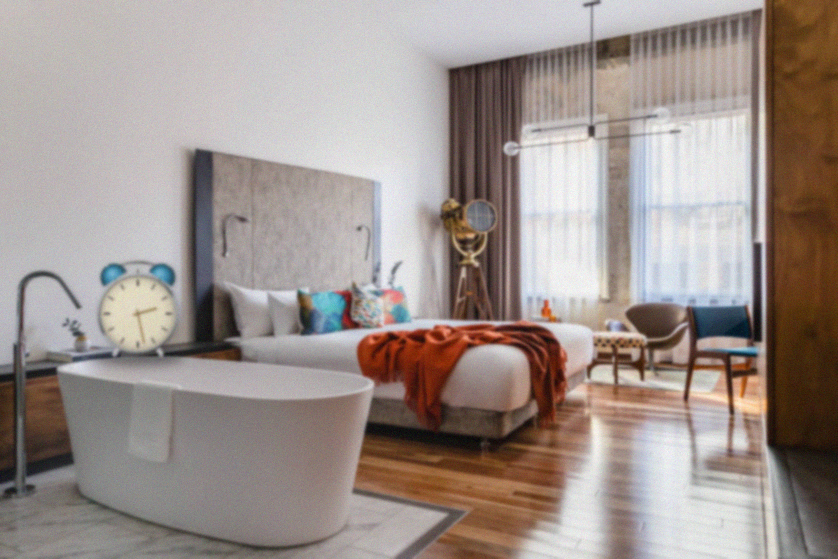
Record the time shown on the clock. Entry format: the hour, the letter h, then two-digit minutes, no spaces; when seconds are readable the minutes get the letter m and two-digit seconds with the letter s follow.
2h28
